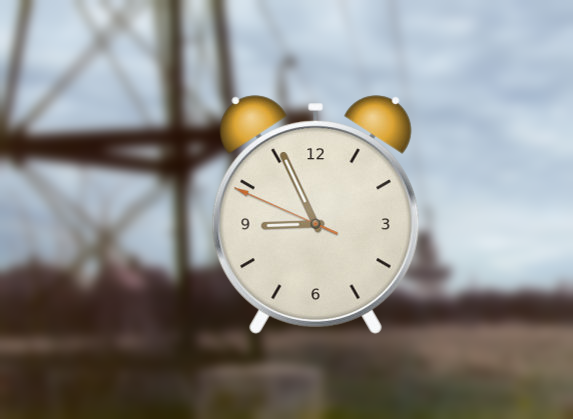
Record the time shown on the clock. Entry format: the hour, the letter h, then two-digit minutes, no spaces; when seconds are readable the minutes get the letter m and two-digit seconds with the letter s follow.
8h55m49s
